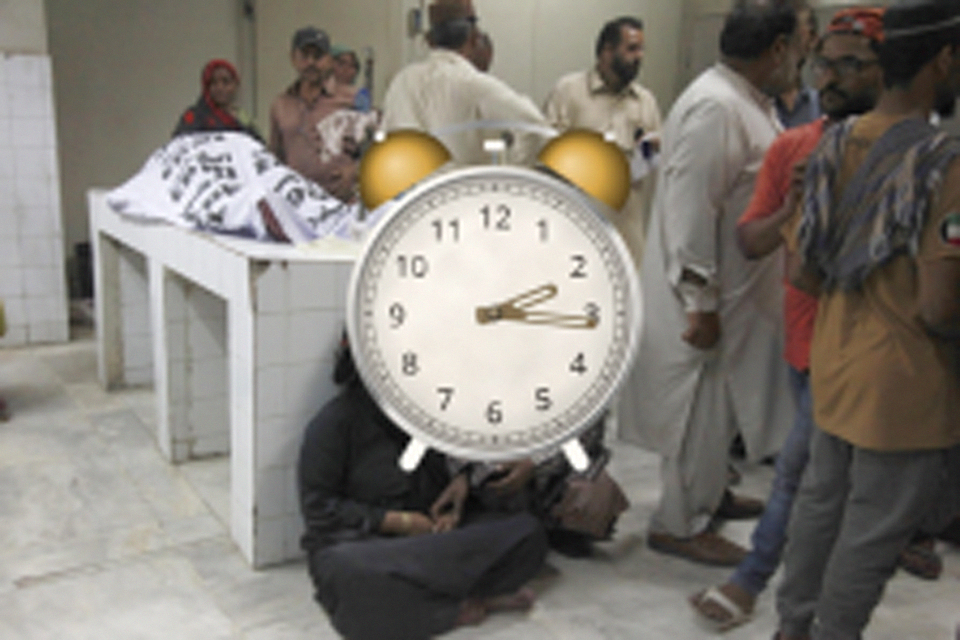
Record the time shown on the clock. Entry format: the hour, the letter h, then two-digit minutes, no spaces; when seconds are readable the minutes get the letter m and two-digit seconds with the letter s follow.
2h16
